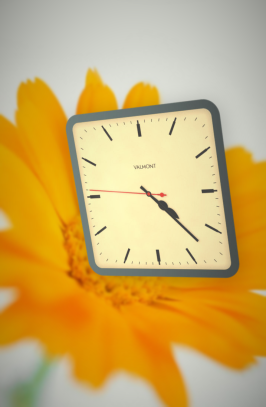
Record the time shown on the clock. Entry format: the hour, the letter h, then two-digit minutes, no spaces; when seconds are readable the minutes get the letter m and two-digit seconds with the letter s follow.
4h22m46s
